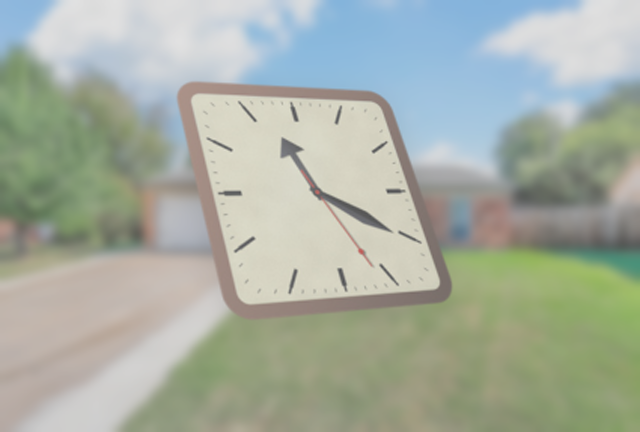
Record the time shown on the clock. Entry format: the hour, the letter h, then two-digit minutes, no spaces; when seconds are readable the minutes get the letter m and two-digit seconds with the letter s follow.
11h20m26s
